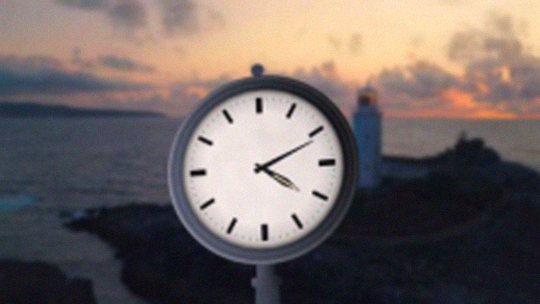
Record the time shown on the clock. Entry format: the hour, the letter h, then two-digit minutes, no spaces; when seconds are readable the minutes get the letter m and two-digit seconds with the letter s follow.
4h11
